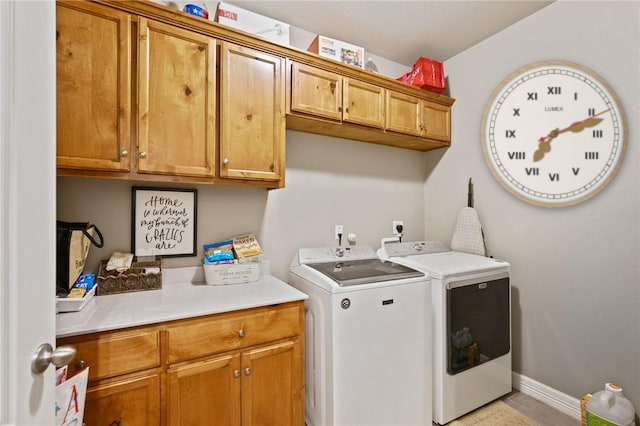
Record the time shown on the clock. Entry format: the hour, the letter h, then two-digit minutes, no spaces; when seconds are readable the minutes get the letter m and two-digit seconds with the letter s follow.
7h12m11s
